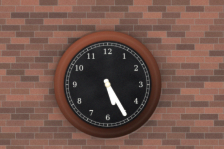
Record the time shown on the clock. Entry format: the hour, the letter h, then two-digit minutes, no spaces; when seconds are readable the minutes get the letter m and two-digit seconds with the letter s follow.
5h25
